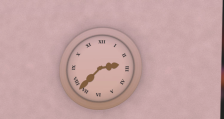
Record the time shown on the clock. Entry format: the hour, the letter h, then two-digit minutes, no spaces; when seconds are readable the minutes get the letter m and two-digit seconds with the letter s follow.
2h37
